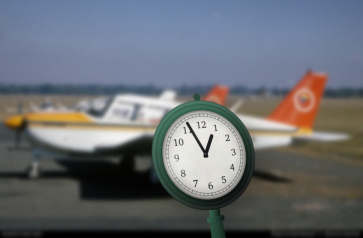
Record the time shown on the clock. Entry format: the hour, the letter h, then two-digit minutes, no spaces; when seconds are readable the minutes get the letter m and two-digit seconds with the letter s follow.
12h56
